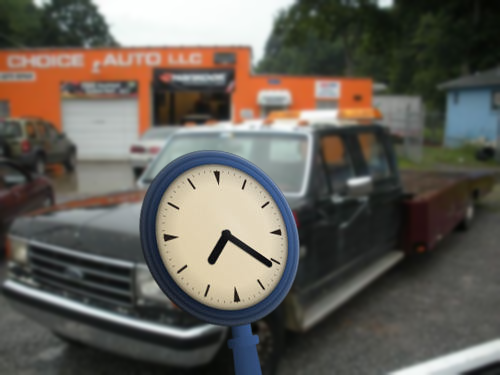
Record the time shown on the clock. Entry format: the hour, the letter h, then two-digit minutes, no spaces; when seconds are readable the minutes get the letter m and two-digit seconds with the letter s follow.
7h21
